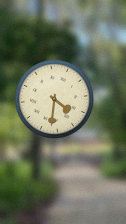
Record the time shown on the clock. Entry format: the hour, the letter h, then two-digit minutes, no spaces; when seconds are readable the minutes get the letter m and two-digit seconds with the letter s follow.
3h27
